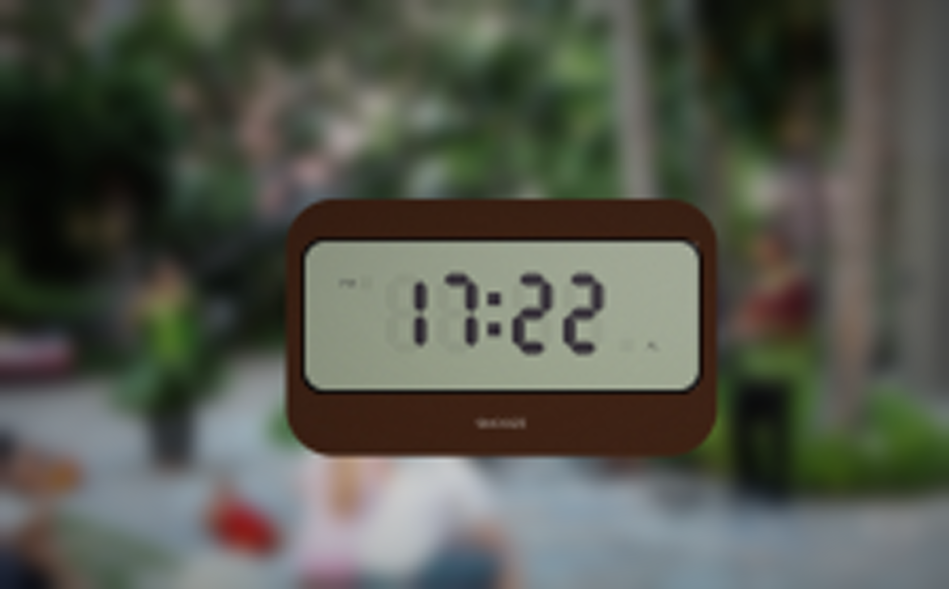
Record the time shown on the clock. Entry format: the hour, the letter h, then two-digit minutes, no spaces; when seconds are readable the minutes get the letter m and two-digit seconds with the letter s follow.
17h22
